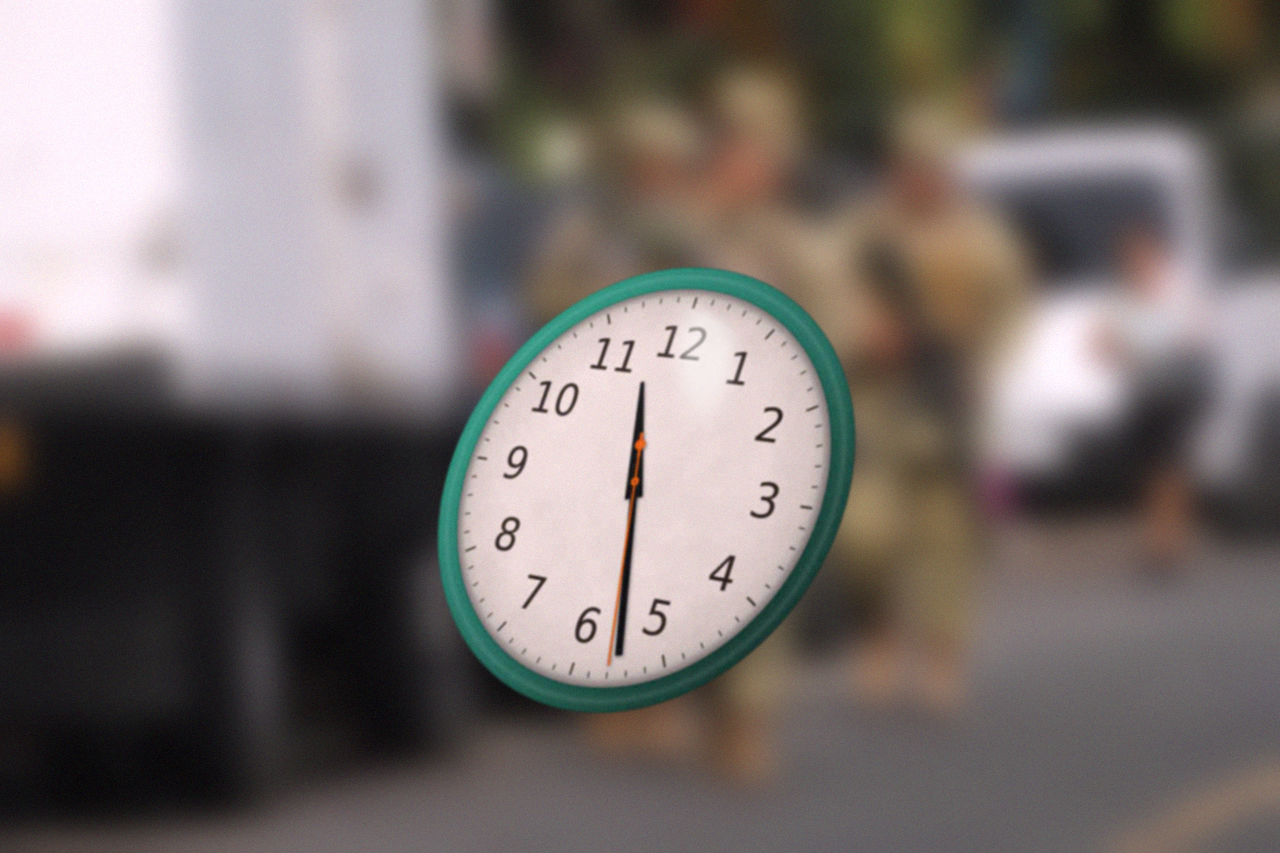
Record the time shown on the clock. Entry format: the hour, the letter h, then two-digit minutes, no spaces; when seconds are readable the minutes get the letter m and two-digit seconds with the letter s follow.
11h27m28s
